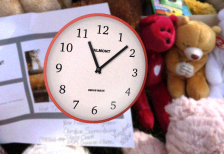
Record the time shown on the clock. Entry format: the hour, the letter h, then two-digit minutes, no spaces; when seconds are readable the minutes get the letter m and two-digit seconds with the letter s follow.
11h08
